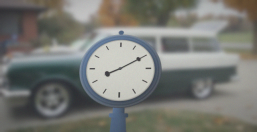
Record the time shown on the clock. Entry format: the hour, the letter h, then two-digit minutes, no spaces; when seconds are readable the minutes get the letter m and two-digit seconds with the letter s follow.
8h10
